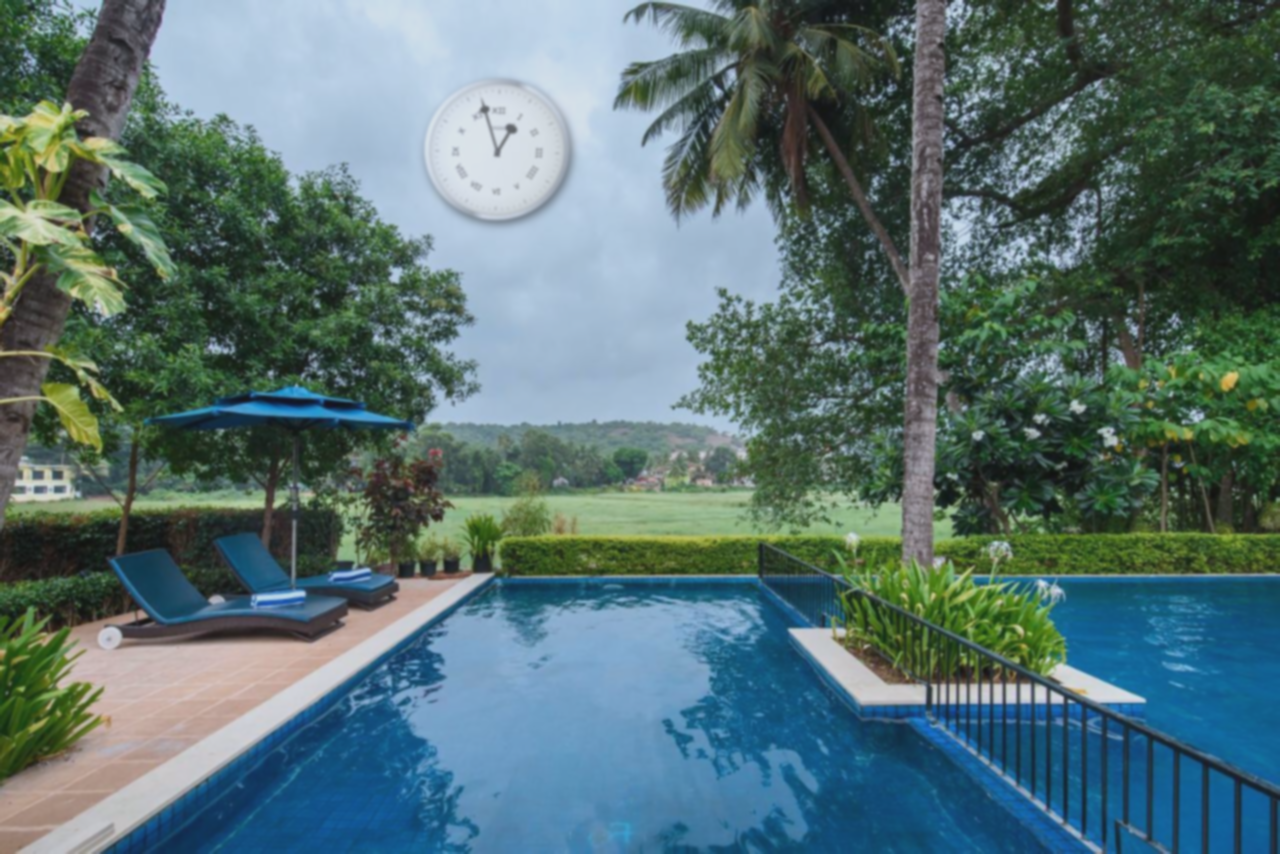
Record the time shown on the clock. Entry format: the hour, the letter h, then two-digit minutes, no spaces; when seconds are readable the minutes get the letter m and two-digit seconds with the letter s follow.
12h57
